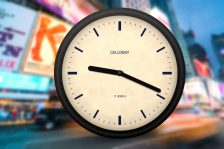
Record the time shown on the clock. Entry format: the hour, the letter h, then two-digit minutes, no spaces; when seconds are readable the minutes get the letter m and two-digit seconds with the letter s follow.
9h19
